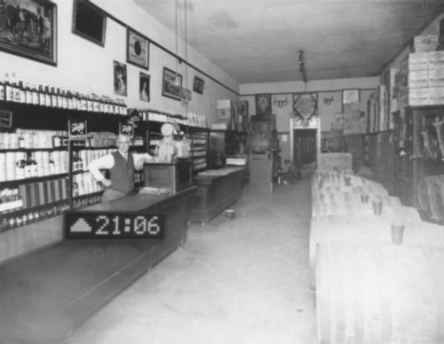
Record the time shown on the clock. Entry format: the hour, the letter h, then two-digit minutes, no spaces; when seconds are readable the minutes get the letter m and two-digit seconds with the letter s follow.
21h06
